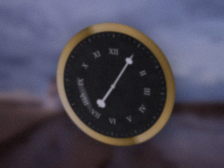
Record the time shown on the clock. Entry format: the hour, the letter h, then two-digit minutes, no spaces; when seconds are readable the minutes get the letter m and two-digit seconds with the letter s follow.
7h05
